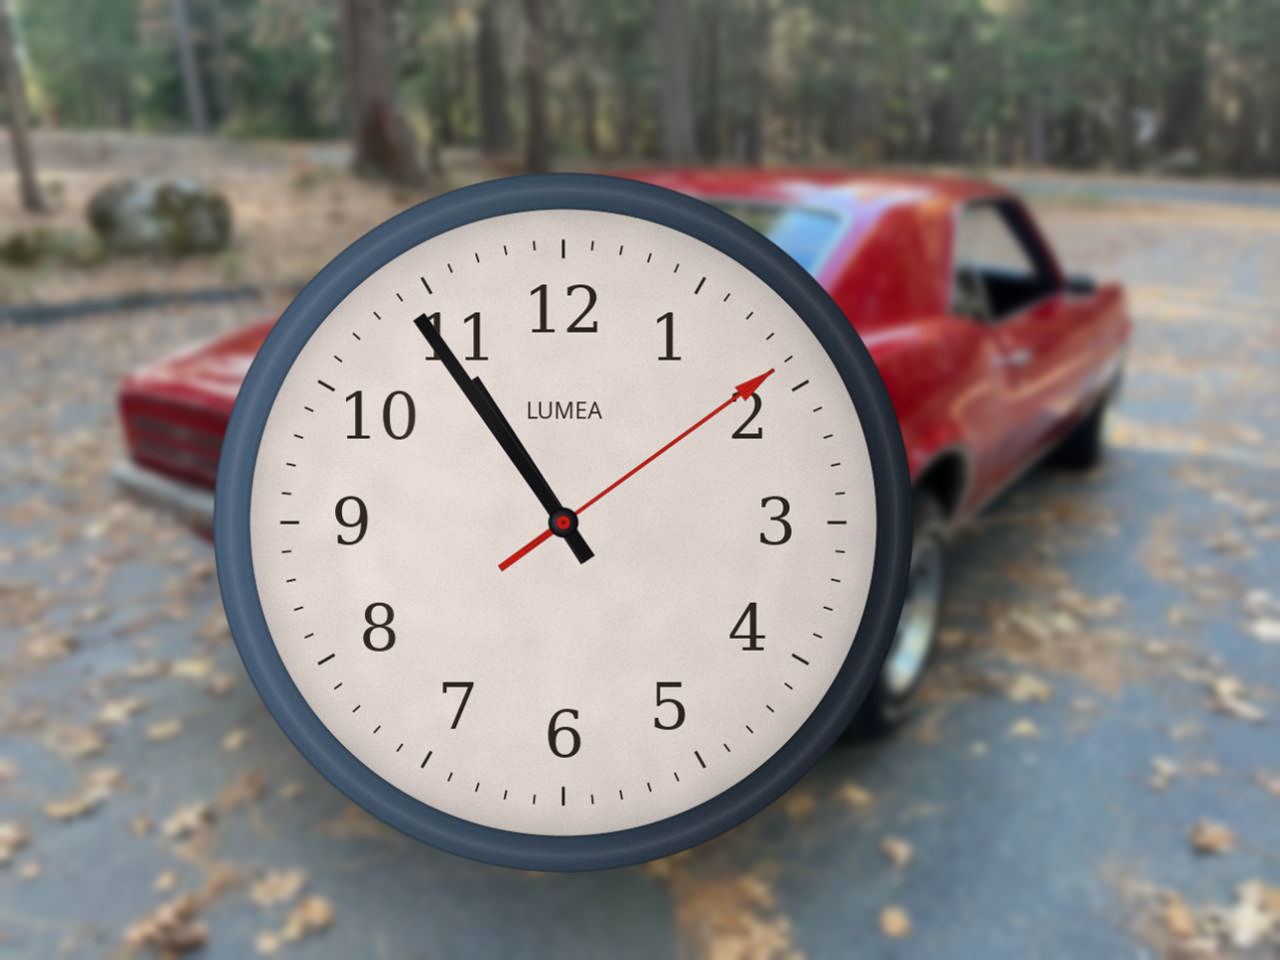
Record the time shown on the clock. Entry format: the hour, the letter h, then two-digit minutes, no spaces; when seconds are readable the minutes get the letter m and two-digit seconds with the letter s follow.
10h54m09s
